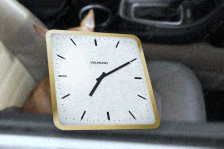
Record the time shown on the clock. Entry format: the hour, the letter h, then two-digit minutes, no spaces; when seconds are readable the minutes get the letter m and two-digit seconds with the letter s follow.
7h10
